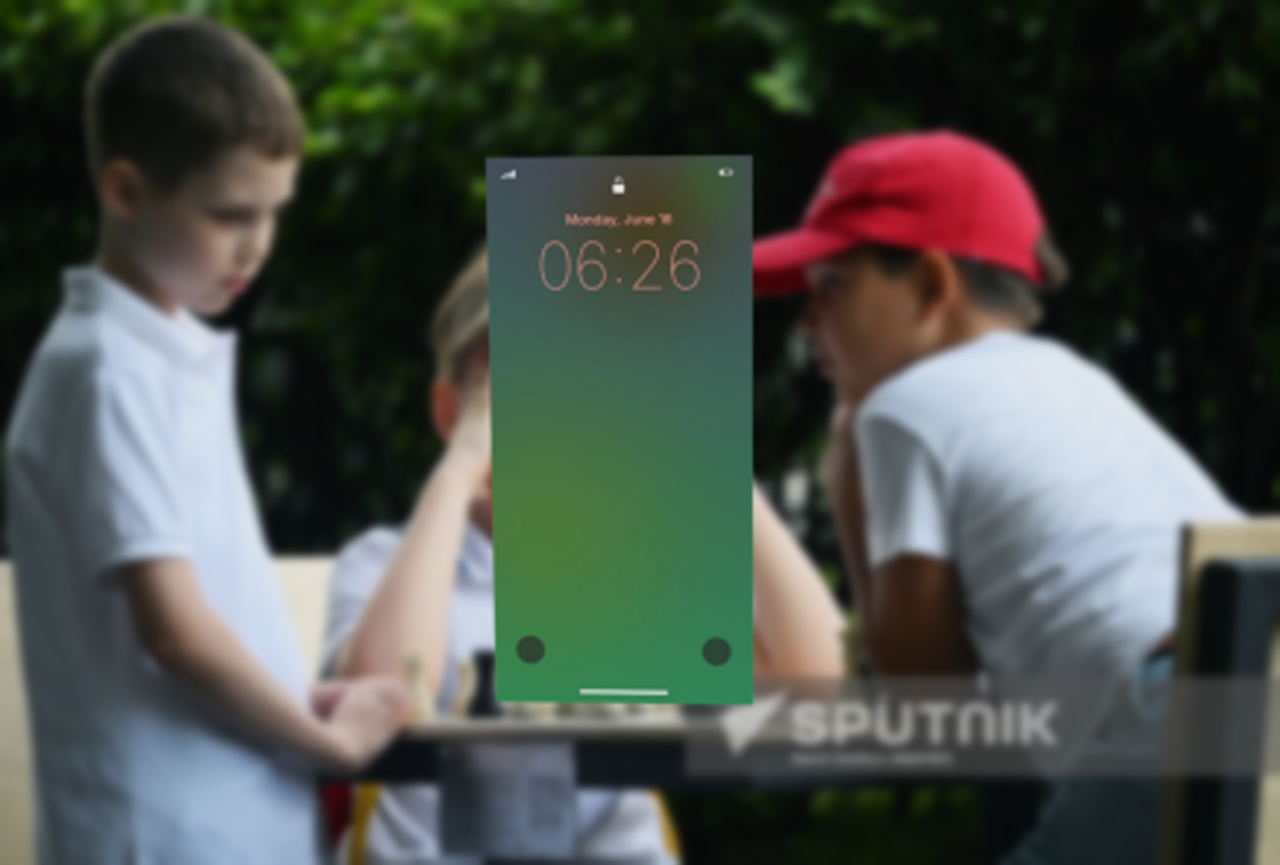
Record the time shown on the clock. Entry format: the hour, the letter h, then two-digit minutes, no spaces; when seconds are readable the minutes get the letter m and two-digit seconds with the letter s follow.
6h26
